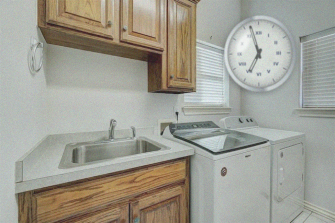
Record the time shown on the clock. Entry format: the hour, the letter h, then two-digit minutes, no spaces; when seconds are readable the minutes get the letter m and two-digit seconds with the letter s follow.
6h57
